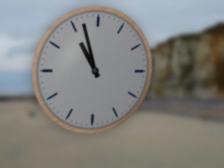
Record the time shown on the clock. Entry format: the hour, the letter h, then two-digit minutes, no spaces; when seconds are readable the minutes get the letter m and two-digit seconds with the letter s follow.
10h57
